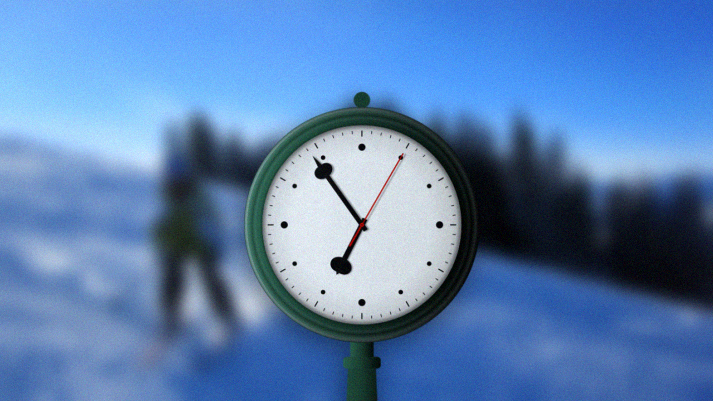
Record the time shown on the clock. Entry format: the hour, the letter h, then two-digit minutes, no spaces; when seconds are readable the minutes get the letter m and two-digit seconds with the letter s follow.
6h54m05s
